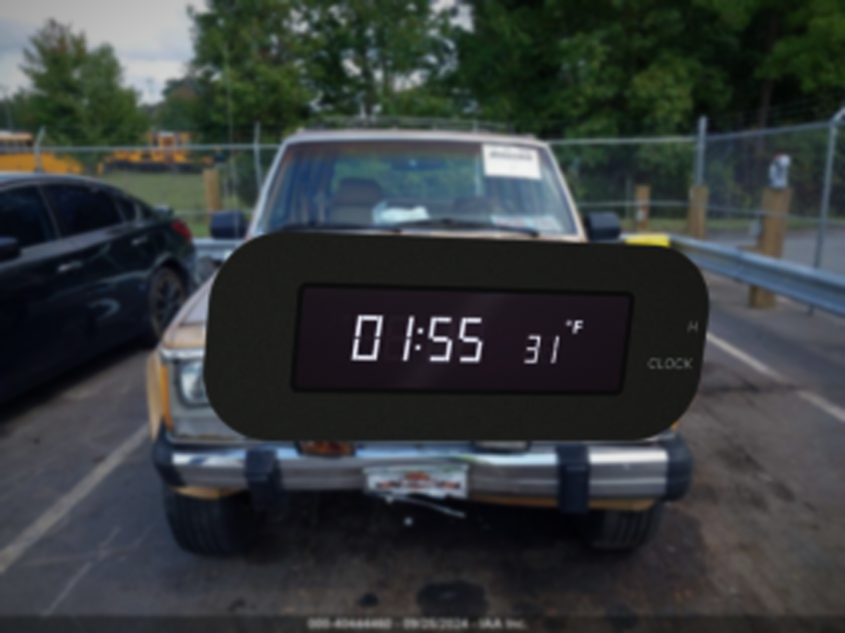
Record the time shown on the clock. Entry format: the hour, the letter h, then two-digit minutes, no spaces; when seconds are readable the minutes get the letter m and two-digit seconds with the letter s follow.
1h55
